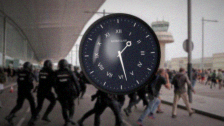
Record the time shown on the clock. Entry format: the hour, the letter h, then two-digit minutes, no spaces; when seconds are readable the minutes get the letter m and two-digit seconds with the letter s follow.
1h28
